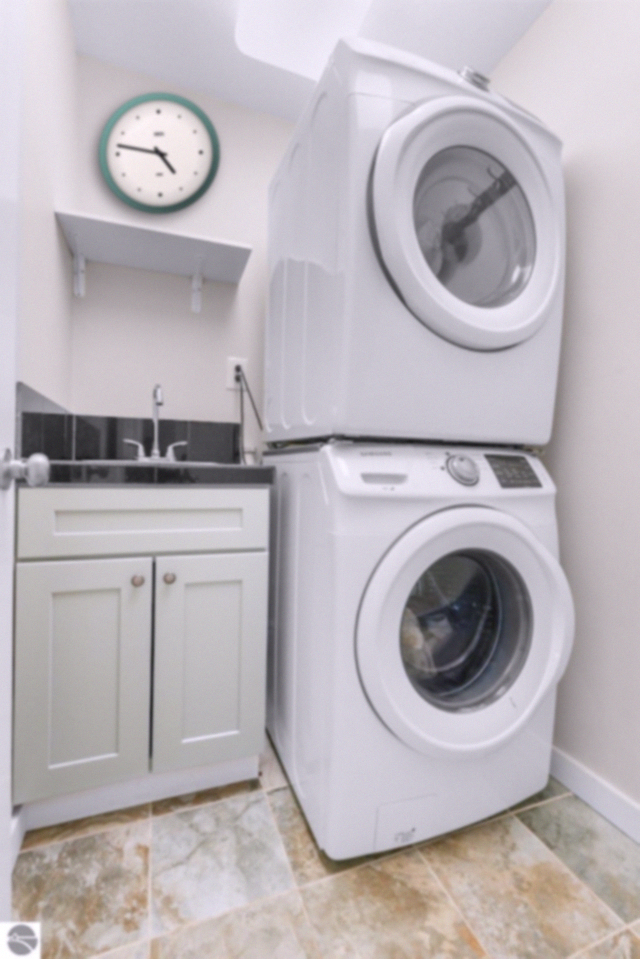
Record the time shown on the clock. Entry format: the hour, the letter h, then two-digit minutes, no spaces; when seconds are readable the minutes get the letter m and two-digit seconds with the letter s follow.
4h47
